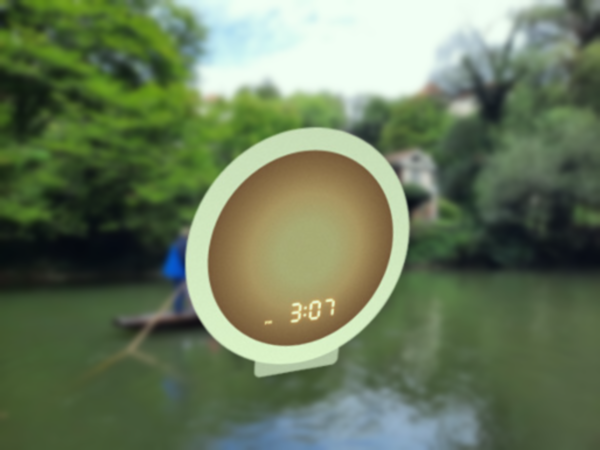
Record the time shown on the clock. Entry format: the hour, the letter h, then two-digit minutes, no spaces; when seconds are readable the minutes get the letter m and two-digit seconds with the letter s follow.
3h07
